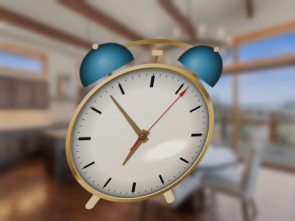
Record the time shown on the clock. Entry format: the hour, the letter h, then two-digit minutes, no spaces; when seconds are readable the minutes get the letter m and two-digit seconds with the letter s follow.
6h53m06s
